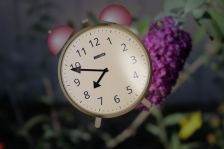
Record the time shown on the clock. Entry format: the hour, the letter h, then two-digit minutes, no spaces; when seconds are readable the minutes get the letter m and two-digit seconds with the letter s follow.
7h49
